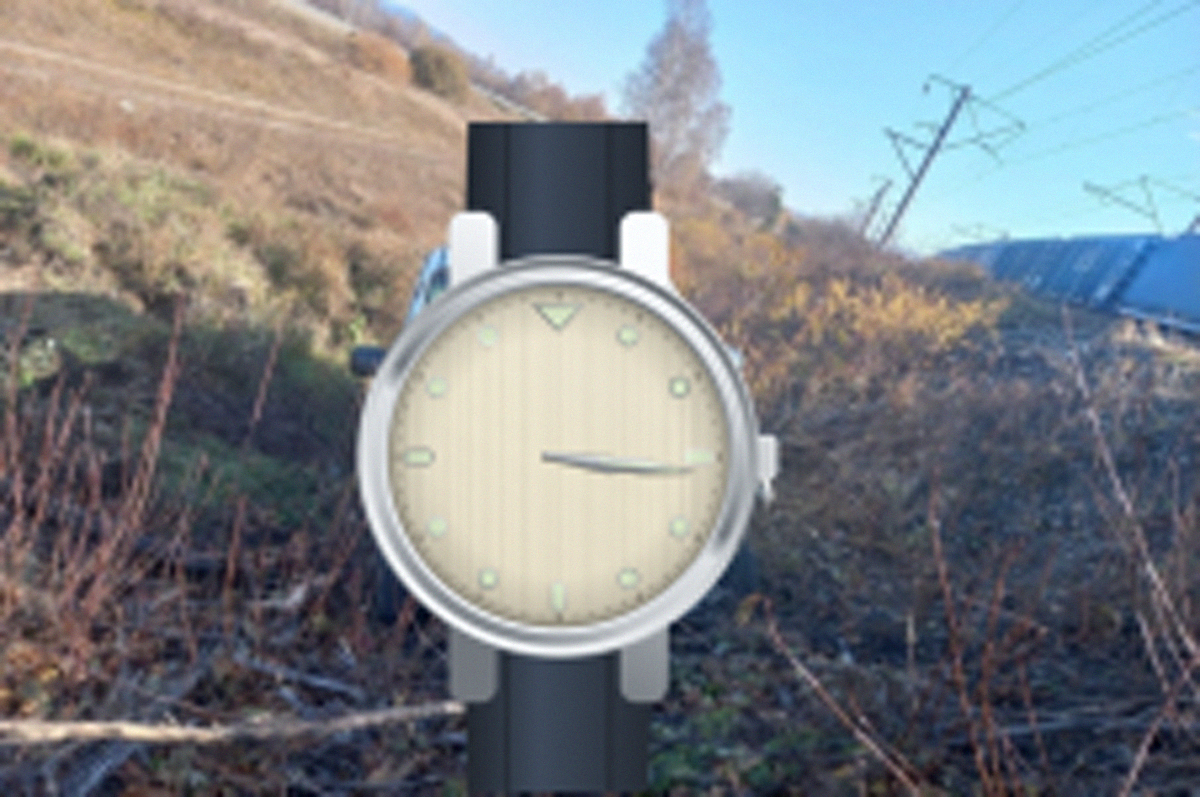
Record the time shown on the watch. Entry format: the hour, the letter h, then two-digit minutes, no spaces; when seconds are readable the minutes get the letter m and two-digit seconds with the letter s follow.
3h16
